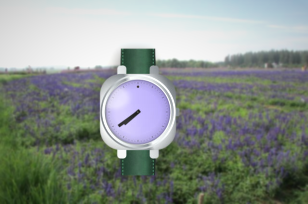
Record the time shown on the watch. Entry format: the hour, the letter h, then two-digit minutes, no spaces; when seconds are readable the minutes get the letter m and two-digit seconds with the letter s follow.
7h39
